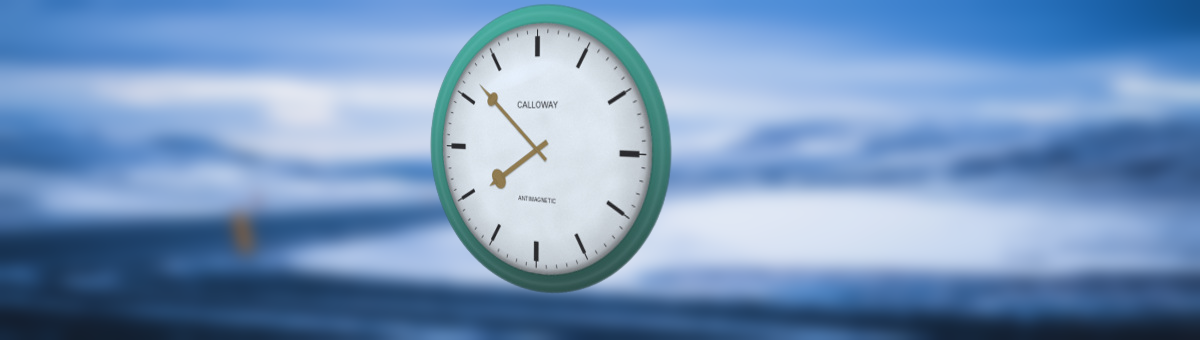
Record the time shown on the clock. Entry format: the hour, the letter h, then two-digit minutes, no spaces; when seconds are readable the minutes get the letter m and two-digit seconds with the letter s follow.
7h52
